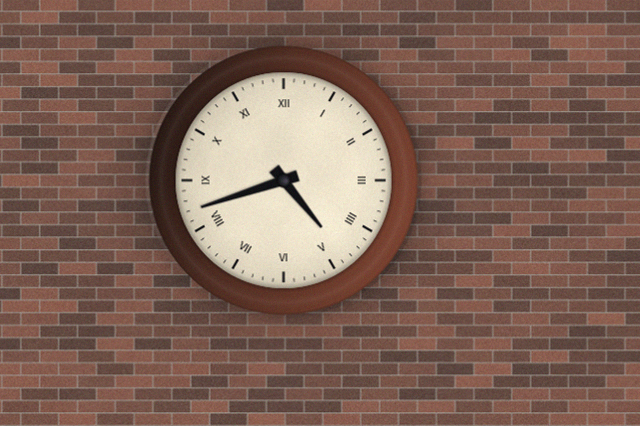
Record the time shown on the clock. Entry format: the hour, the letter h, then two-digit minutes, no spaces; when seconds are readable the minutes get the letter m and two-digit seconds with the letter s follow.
4h42
